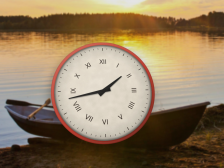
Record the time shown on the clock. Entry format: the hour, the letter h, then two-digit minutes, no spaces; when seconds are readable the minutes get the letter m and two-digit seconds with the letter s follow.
1h43
